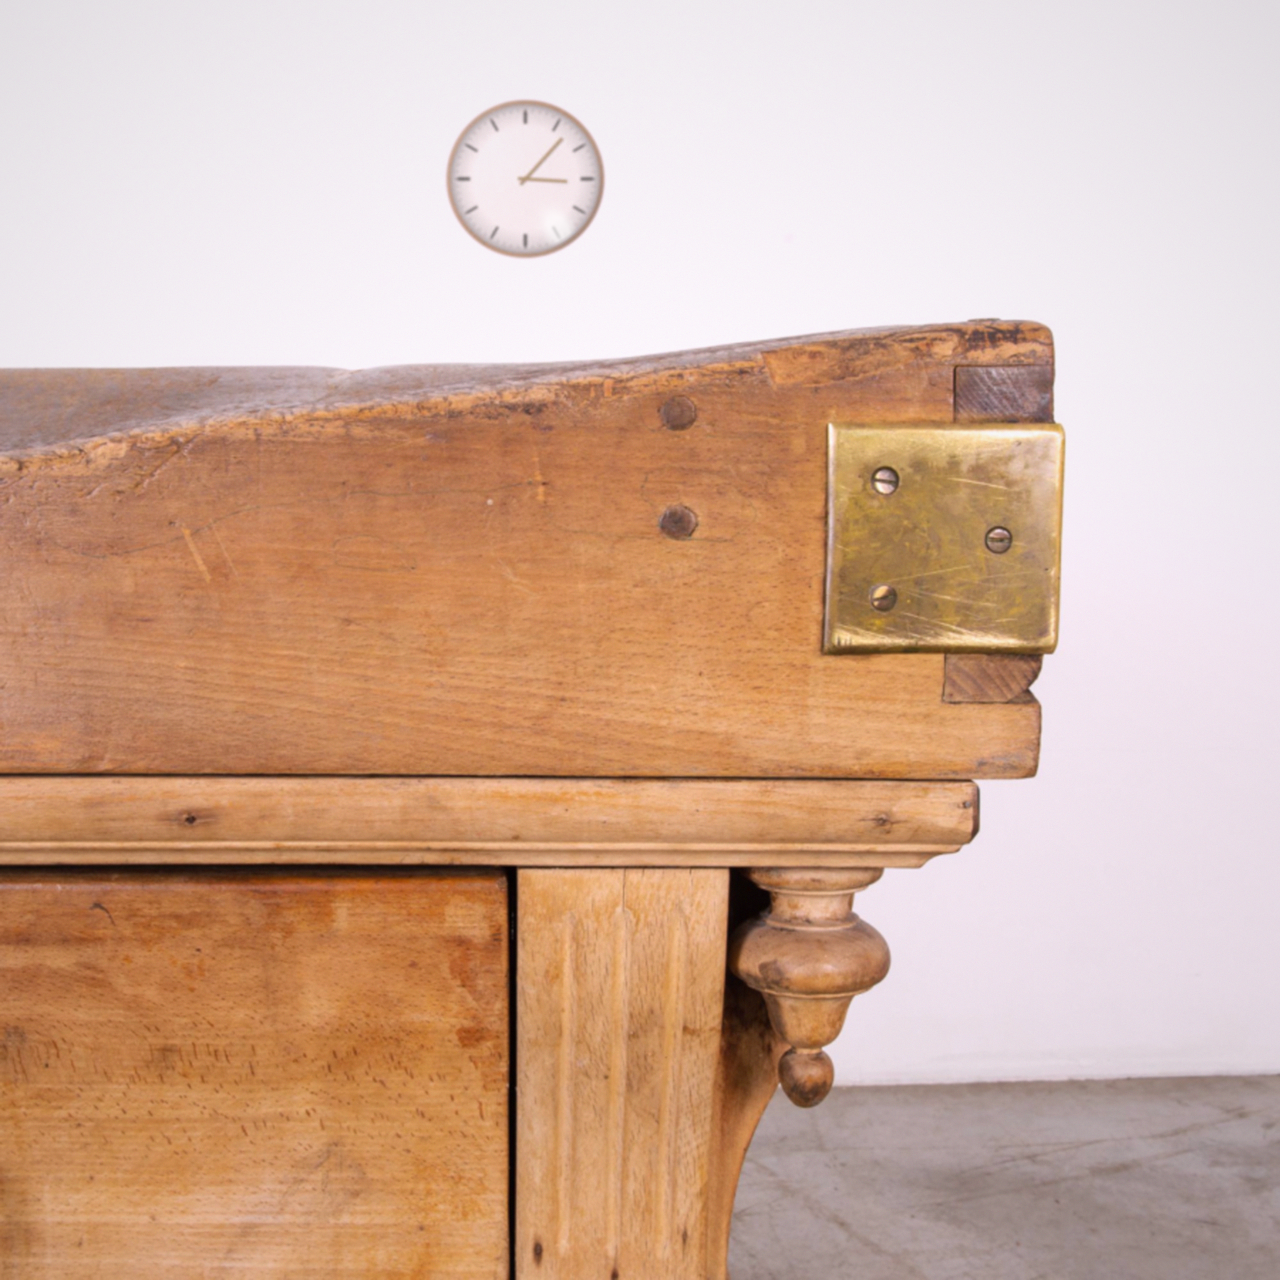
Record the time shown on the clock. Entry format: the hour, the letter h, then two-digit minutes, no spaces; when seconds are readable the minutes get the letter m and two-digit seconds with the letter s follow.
3h07
